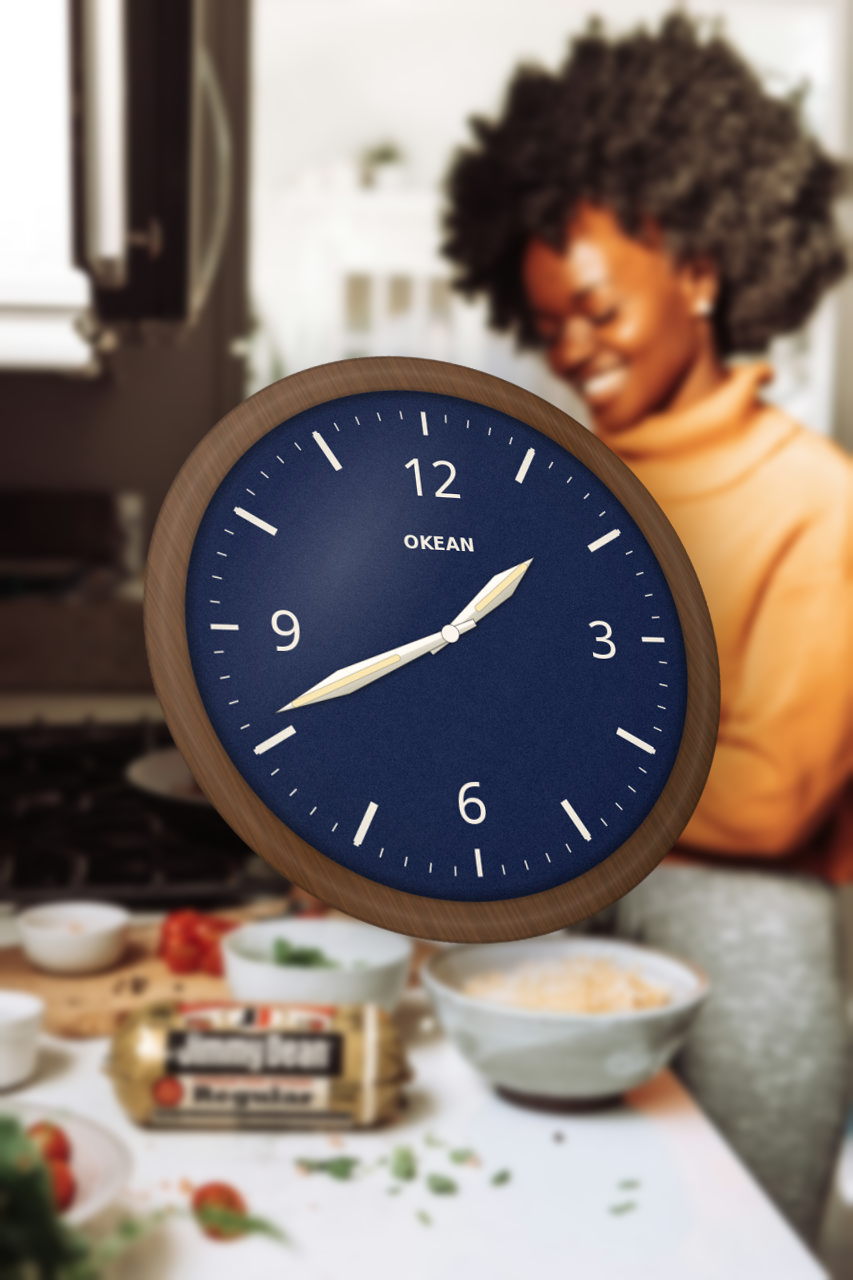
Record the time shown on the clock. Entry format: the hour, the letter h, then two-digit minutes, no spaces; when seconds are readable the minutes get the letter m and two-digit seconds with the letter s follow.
1h41
